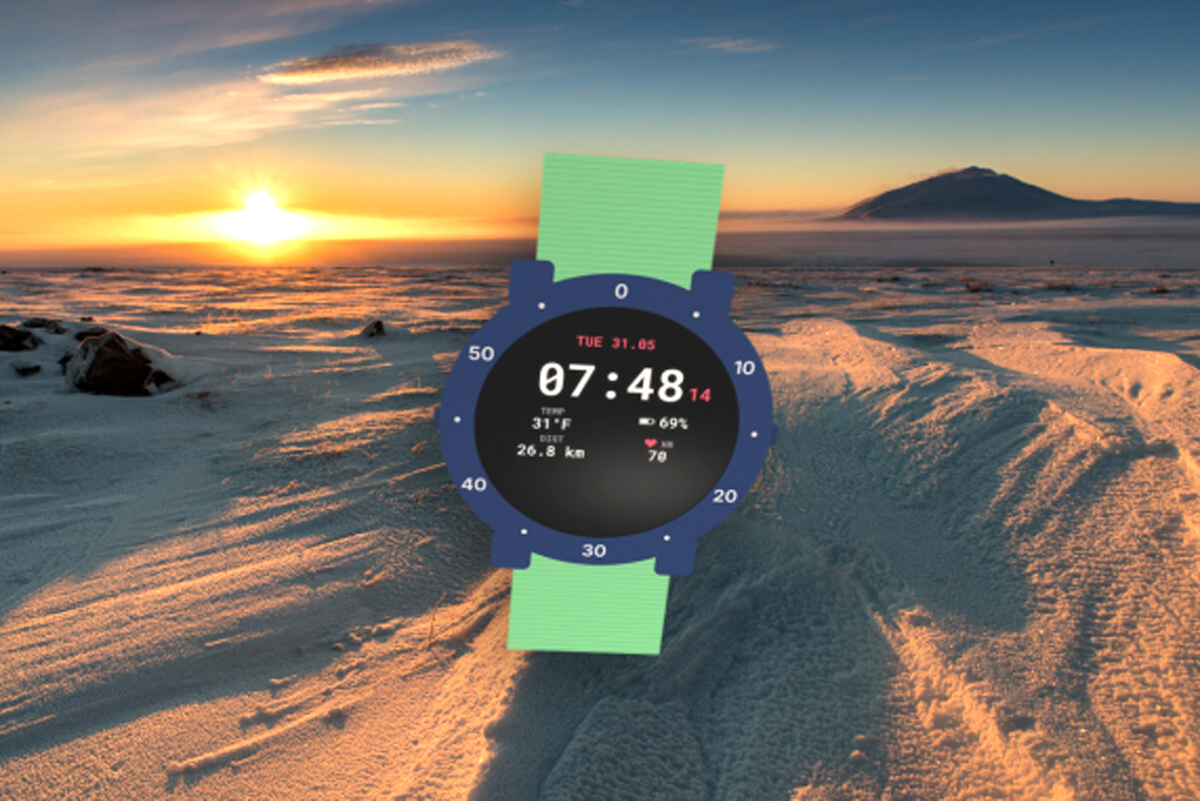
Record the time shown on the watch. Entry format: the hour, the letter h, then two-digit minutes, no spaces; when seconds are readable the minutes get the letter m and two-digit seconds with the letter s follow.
7h48m14s
